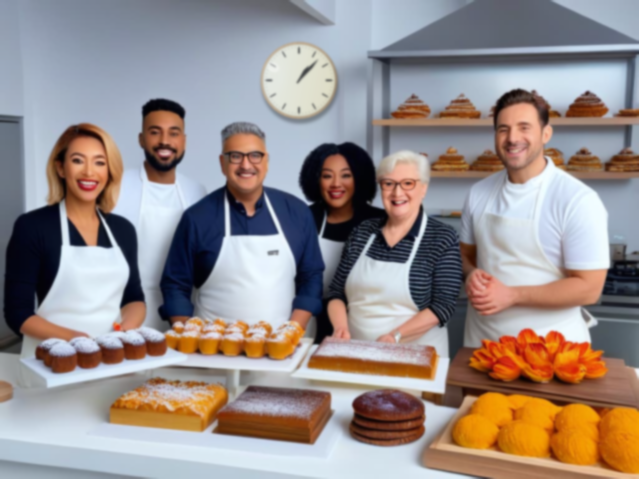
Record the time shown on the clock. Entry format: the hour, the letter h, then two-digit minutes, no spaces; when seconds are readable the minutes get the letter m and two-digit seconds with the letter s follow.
1h07
